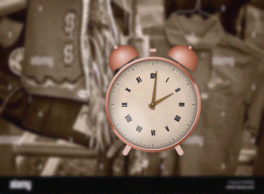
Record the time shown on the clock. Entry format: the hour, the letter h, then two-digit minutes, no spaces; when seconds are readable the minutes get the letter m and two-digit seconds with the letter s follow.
2h01
